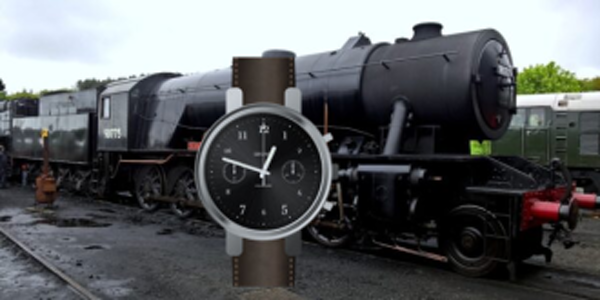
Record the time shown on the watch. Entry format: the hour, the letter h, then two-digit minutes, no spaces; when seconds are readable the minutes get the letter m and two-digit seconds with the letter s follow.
12h48
